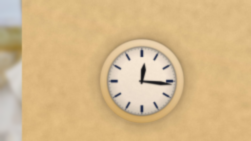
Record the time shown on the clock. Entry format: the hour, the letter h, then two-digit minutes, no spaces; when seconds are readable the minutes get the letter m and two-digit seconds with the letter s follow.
12h16
